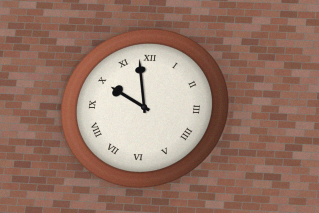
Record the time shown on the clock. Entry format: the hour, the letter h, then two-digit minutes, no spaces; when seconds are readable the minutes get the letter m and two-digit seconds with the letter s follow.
9h58
